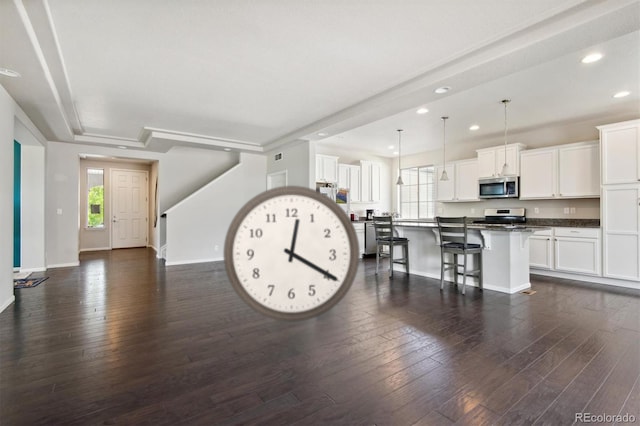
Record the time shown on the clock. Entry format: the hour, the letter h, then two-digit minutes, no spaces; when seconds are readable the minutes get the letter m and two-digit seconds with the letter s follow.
12h20
